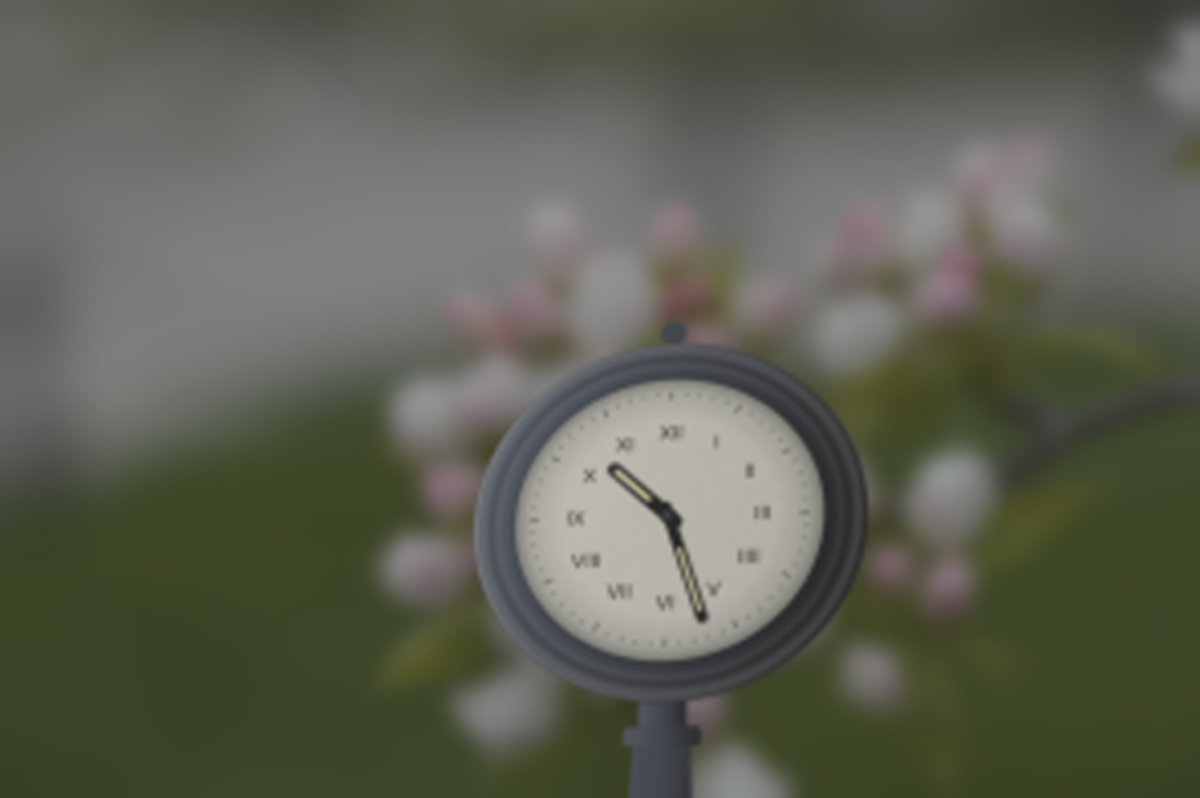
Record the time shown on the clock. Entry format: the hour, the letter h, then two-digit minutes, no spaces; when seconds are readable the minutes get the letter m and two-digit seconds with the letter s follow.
10h27
